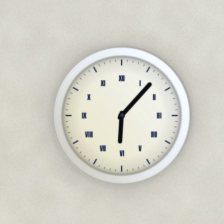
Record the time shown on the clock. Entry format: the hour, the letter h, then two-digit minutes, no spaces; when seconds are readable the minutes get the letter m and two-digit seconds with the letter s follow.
6h07
